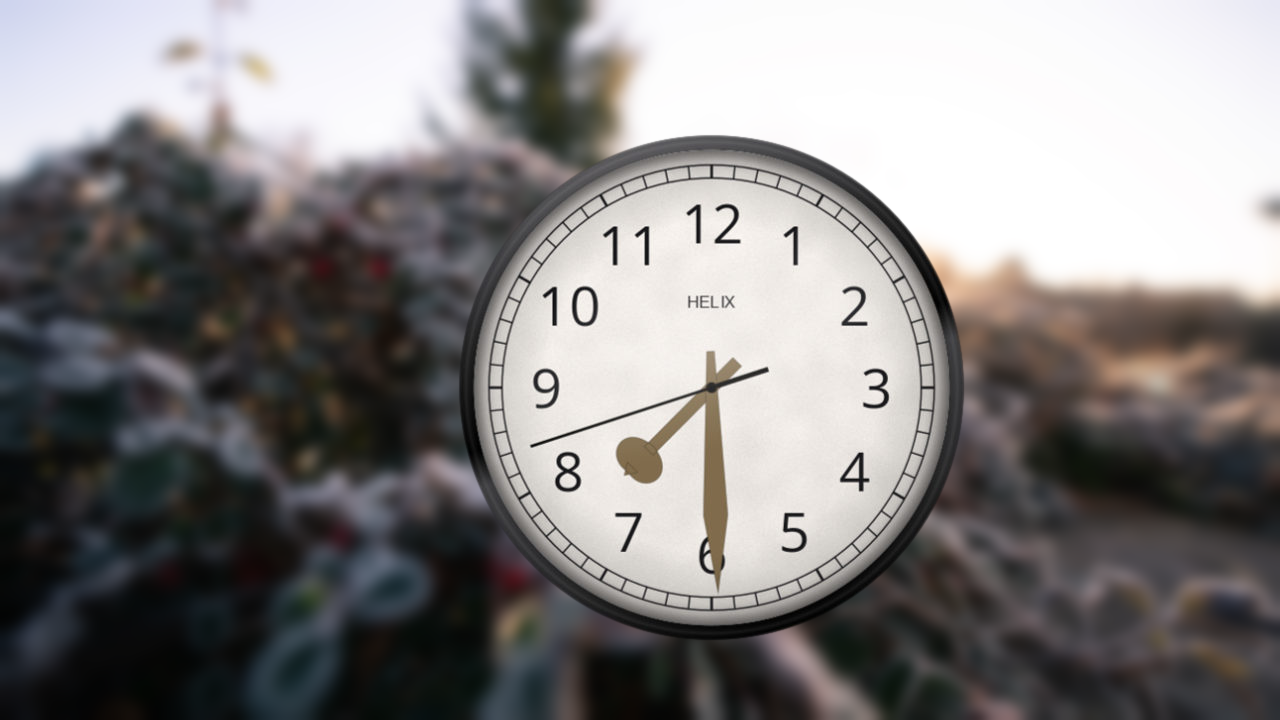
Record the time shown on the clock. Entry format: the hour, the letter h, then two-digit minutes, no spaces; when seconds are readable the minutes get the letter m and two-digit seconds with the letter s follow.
7h29m42s
